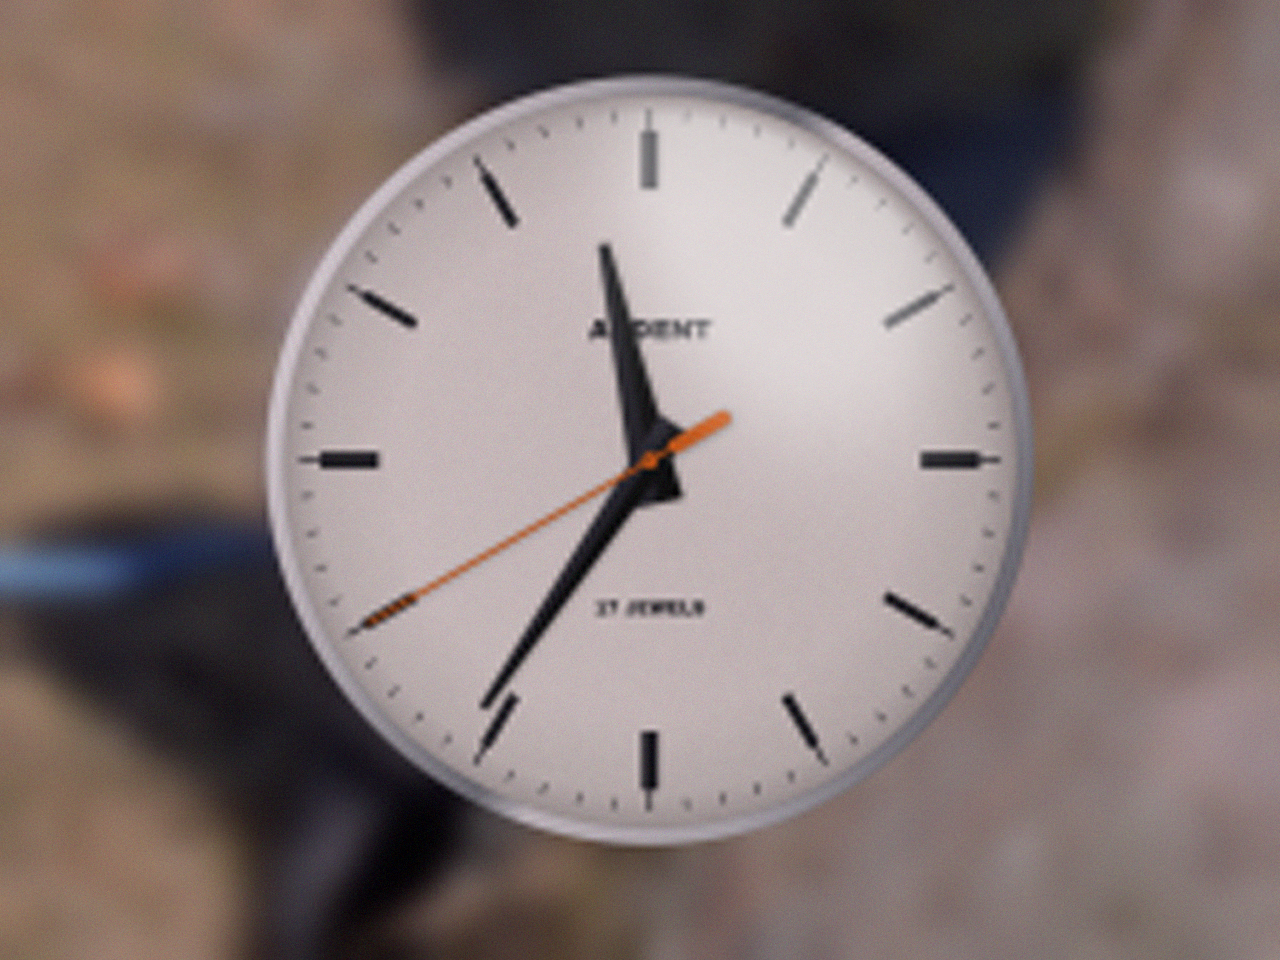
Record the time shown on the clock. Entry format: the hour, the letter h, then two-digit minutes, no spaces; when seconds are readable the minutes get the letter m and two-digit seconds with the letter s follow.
11h35m40s
